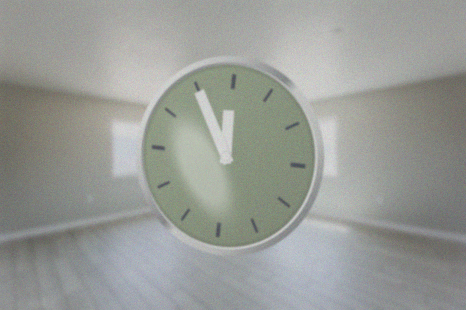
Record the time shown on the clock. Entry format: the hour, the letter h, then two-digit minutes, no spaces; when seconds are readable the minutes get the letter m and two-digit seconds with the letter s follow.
11h55
